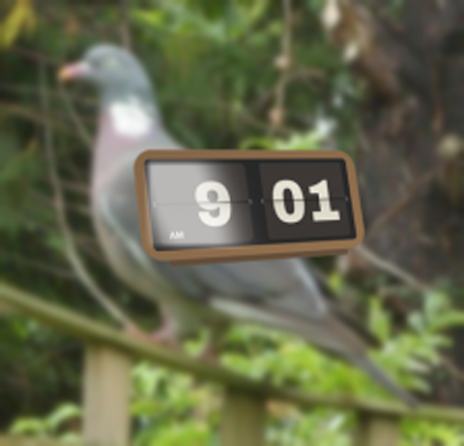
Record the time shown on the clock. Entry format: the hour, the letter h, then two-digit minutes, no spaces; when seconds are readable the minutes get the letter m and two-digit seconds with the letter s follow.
9h01
